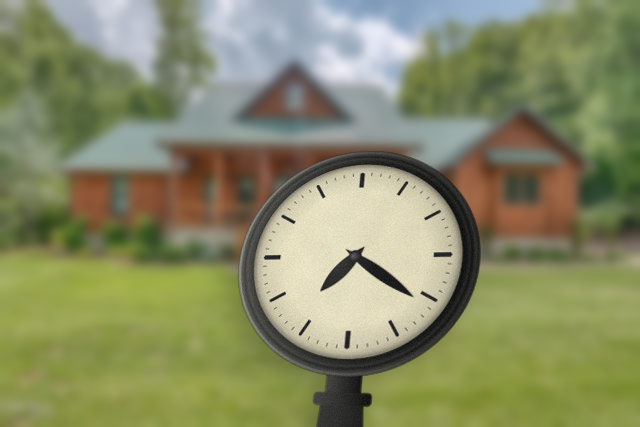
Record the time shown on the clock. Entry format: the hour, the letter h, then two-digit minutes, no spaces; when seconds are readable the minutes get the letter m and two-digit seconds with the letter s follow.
7h21
